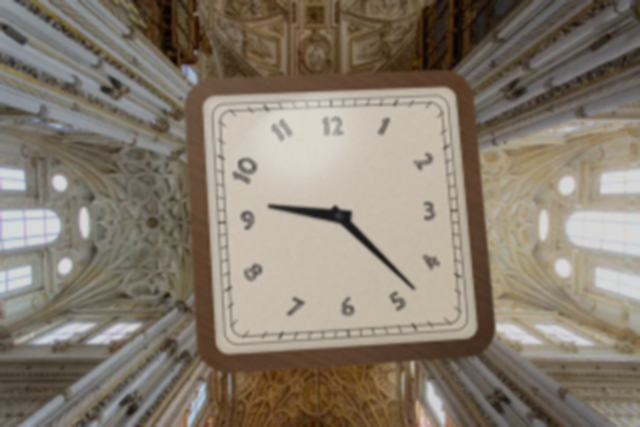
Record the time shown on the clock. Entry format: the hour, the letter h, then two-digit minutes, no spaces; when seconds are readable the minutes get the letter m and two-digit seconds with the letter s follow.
9h23
